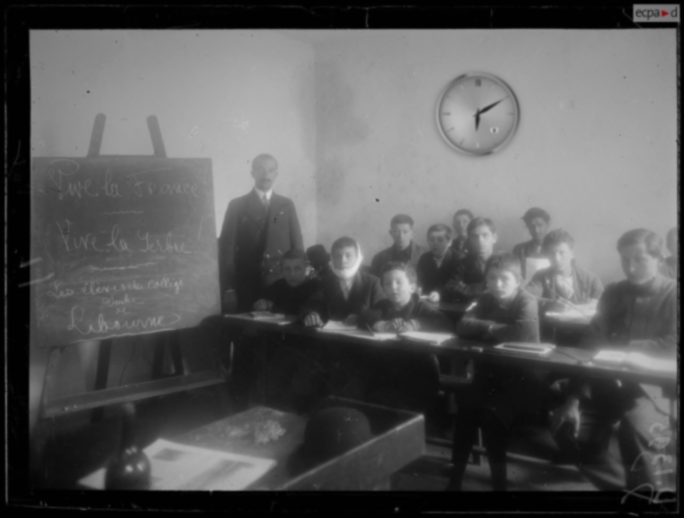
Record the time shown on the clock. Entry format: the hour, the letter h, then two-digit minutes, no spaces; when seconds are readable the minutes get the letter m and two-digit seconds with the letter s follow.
6h10
